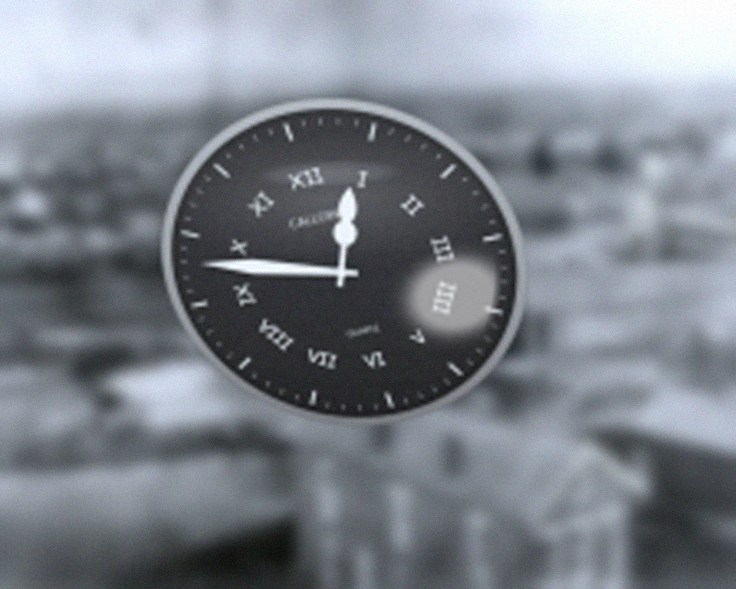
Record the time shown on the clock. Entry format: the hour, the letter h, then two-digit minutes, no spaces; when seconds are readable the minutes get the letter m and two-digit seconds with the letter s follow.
12h48
